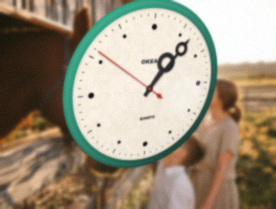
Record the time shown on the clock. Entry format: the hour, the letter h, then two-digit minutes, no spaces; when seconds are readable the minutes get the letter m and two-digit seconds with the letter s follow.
1h06m51s
